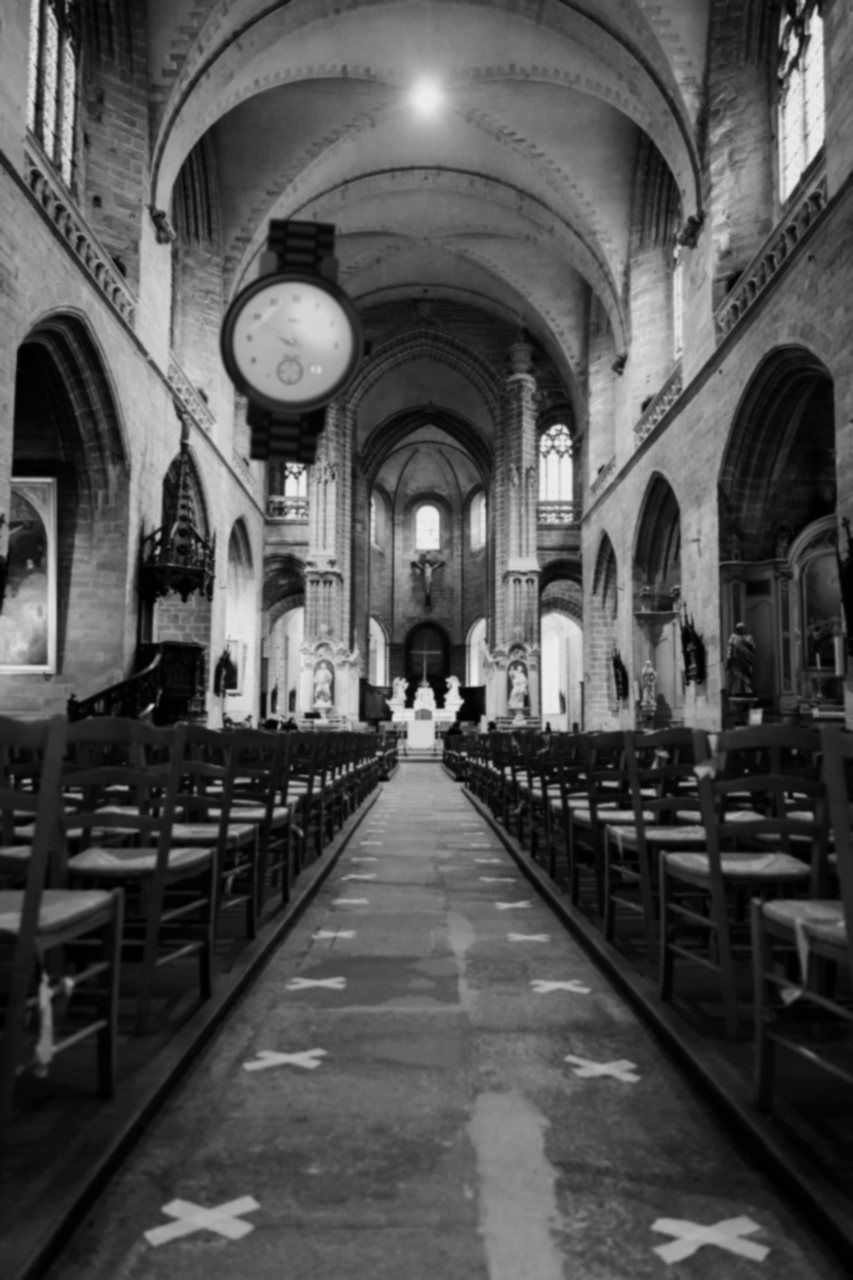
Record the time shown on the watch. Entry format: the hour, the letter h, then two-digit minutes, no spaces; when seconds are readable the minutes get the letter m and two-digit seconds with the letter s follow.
9h49
